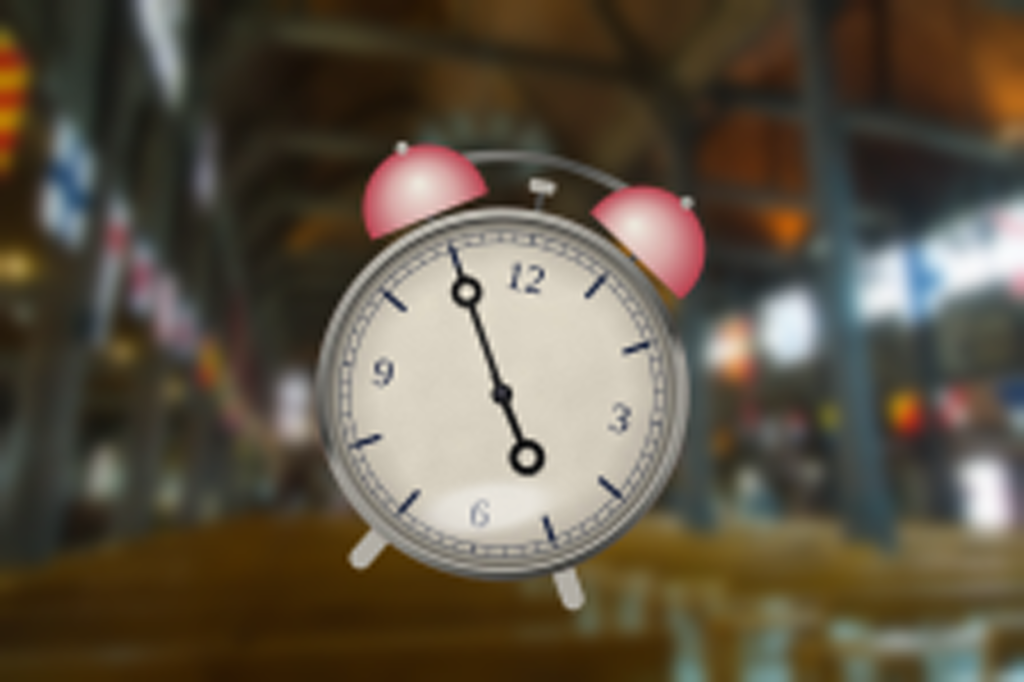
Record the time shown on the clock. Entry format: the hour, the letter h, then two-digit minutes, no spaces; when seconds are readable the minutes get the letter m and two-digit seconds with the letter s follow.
4h55
